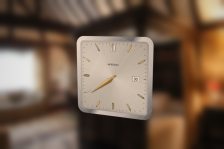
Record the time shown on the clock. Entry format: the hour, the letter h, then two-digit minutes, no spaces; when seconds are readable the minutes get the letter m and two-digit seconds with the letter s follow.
7h39
